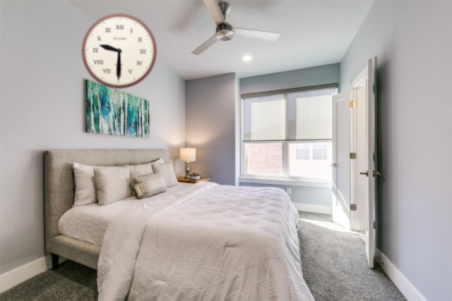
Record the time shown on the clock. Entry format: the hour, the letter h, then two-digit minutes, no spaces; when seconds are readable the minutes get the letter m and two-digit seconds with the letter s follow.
9h30
